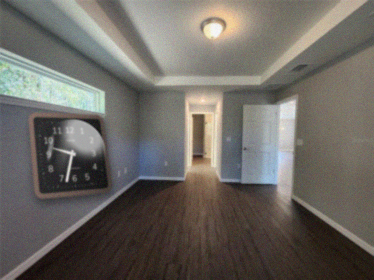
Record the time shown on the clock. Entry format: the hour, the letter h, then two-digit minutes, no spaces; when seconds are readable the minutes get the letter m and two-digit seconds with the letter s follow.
9h33
